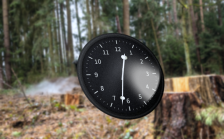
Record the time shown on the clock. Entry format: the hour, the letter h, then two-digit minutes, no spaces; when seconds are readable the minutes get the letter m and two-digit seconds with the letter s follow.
12h32
